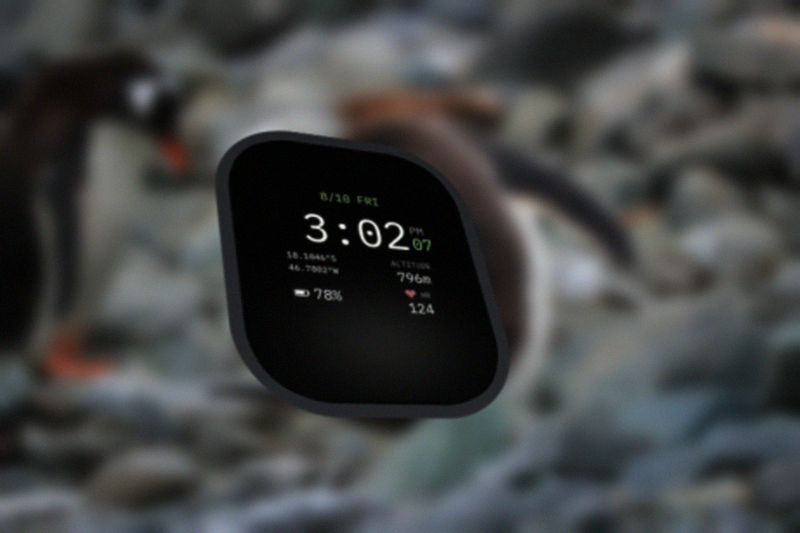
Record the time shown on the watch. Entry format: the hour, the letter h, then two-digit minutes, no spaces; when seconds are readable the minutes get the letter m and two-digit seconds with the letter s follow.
3h02m07s
